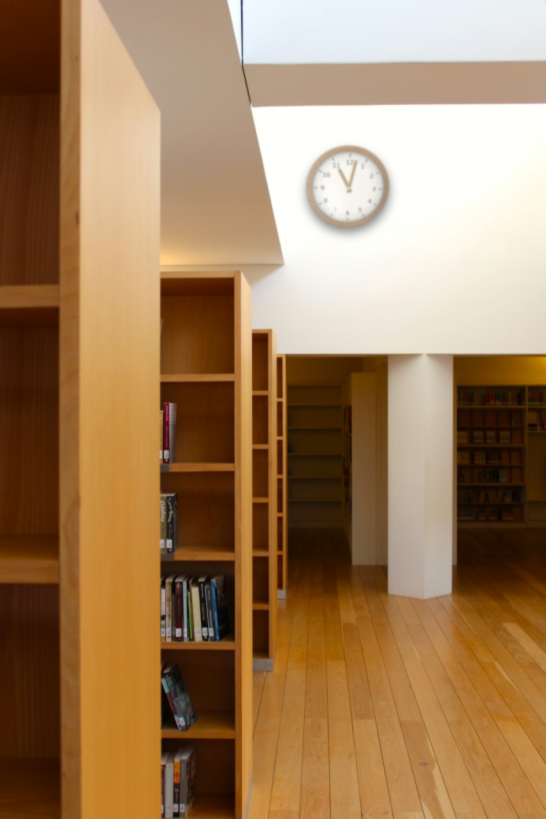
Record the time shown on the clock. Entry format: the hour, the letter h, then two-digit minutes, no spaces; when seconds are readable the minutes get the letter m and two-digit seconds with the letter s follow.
11h02
